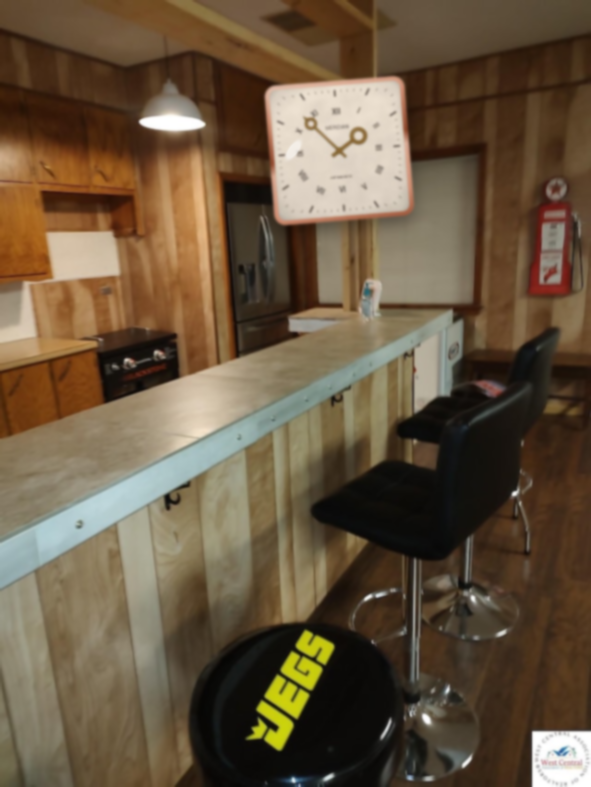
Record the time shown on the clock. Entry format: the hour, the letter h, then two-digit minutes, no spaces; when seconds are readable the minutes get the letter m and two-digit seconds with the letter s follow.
1h53
